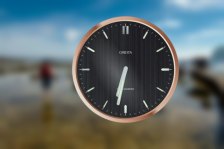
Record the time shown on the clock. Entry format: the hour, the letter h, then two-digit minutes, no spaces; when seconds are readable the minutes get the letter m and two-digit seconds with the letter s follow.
6h32
